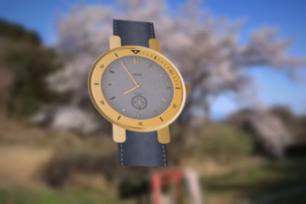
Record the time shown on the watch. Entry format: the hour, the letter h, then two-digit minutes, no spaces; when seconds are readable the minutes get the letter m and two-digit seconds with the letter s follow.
7h55
